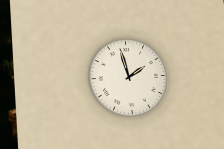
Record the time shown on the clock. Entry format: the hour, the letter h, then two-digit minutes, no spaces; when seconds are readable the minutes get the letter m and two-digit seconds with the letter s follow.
1h58
